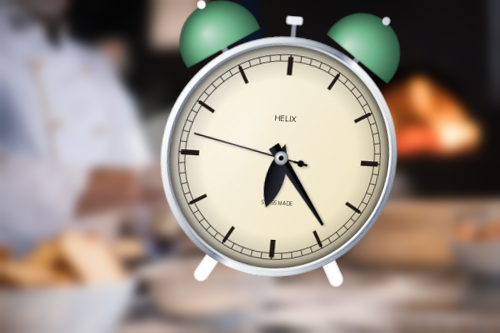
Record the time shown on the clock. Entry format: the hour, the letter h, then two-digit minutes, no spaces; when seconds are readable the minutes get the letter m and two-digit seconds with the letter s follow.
6h23m47s
